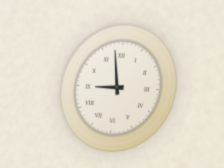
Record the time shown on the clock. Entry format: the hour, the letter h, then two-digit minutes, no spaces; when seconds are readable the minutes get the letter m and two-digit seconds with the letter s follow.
8h58
